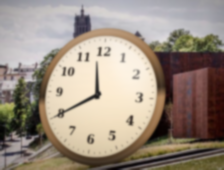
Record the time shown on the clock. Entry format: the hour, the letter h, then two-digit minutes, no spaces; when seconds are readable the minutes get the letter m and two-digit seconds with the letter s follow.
11h40
